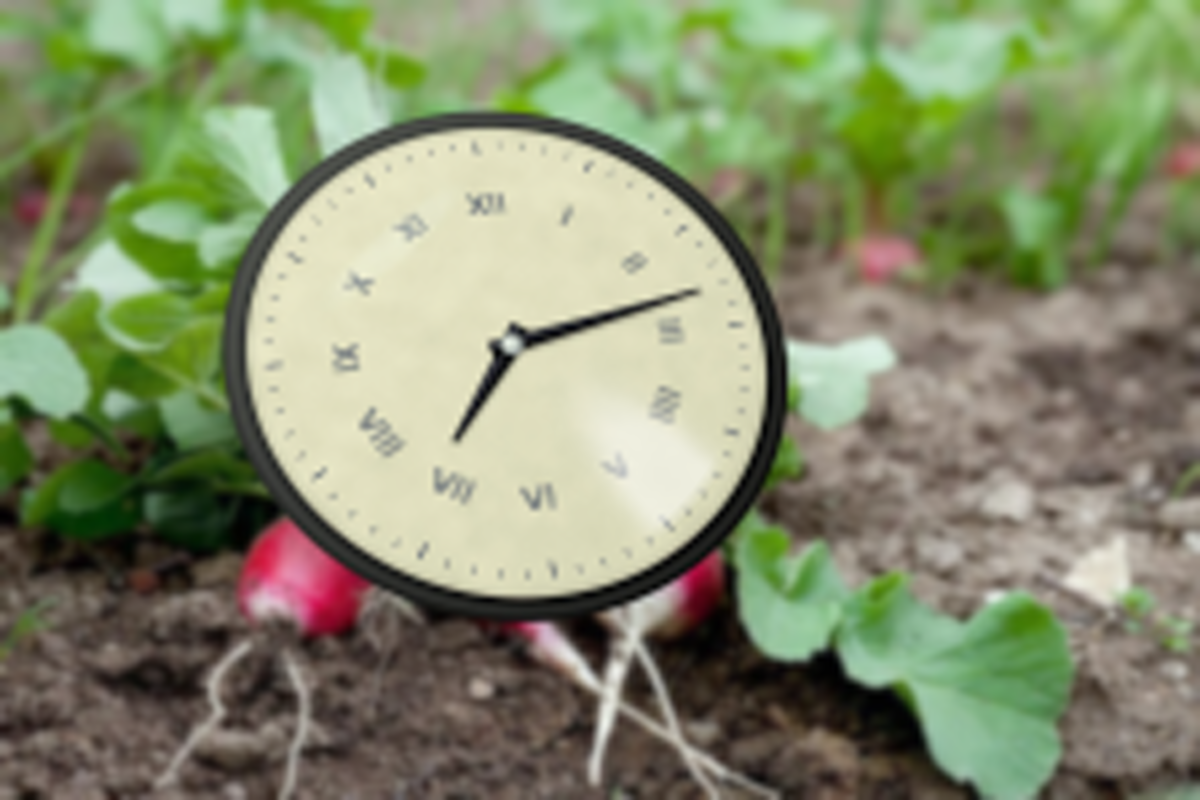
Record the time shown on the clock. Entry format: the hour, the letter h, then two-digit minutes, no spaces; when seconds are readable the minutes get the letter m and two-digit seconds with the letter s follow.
7h13
